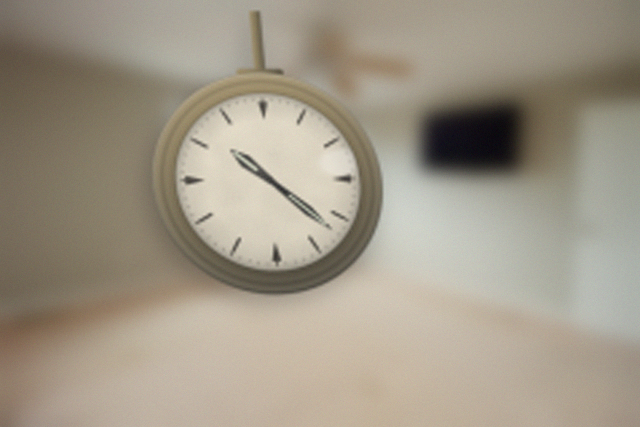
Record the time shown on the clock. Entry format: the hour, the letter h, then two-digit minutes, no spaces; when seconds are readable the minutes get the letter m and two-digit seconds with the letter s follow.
10h22
